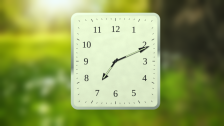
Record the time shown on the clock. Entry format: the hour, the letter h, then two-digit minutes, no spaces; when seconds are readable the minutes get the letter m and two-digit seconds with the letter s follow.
7h11
